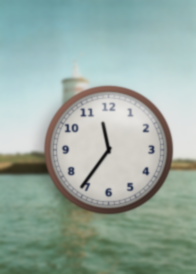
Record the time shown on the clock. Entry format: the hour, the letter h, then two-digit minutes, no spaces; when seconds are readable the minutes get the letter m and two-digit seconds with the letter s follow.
11h36
